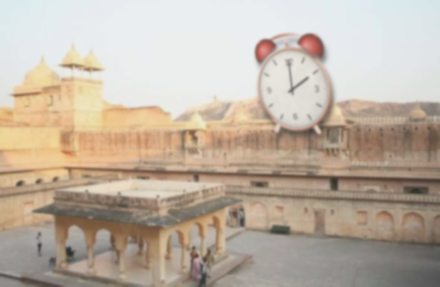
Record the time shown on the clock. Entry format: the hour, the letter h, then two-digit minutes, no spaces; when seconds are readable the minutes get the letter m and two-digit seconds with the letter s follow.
2h00
